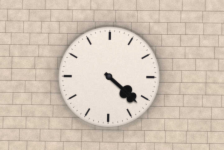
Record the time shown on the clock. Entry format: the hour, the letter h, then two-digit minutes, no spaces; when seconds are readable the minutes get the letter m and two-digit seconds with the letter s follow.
4h22
